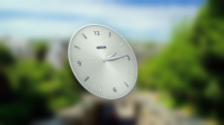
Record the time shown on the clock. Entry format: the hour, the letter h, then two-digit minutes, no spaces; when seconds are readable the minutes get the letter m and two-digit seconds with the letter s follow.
2h14
